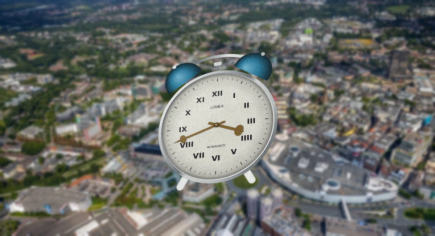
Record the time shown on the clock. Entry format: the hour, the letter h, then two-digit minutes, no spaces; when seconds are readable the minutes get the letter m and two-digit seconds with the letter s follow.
3h42
